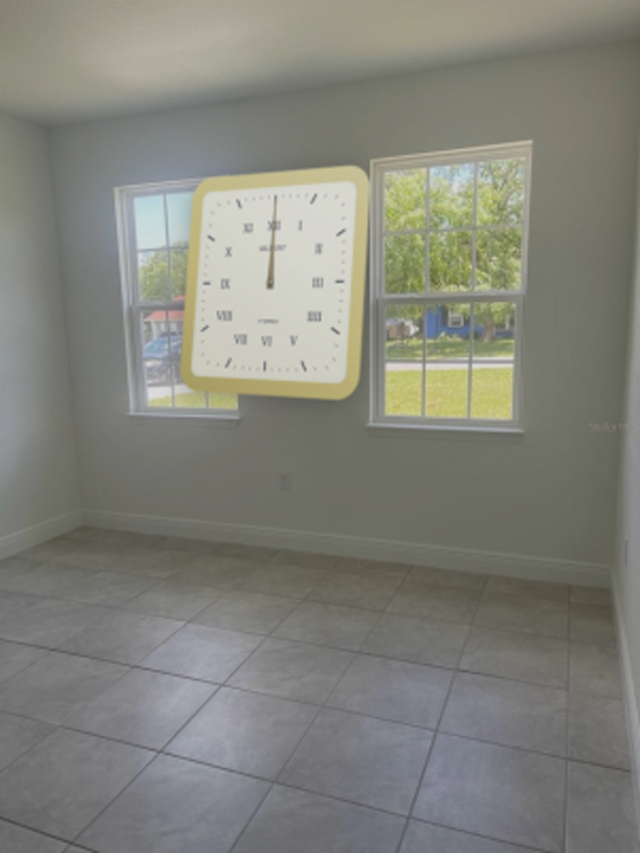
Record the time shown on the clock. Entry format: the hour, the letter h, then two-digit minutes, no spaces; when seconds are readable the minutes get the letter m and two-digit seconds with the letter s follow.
12h00
